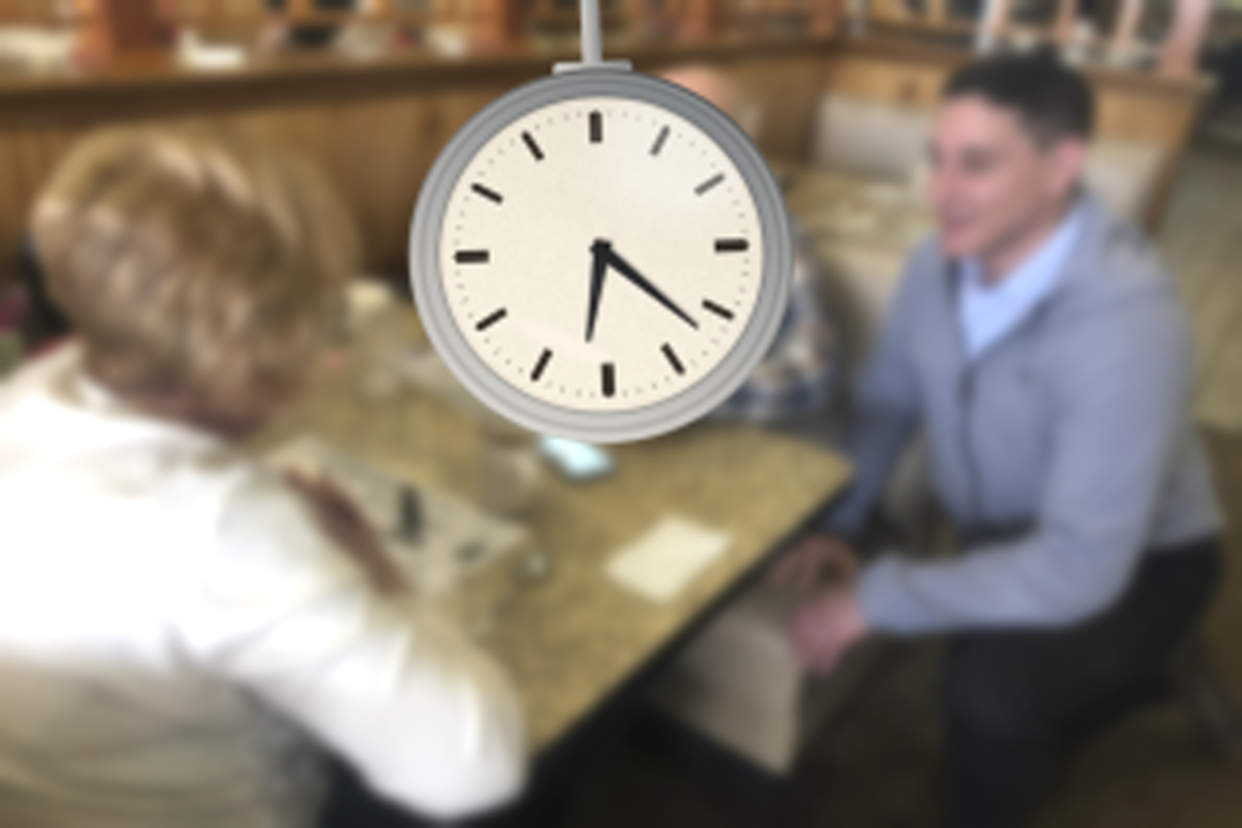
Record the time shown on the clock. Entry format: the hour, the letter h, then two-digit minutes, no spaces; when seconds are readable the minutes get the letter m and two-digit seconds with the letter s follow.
6h22
